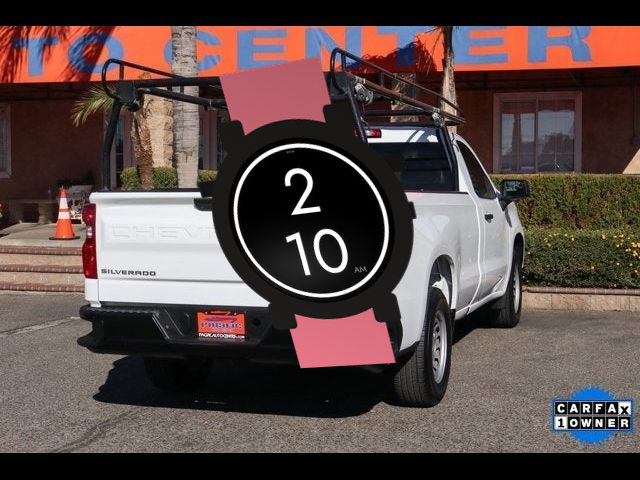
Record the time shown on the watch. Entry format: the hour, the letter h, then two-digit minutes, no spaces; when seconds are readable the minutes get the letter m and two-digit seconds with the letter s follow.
2h10
